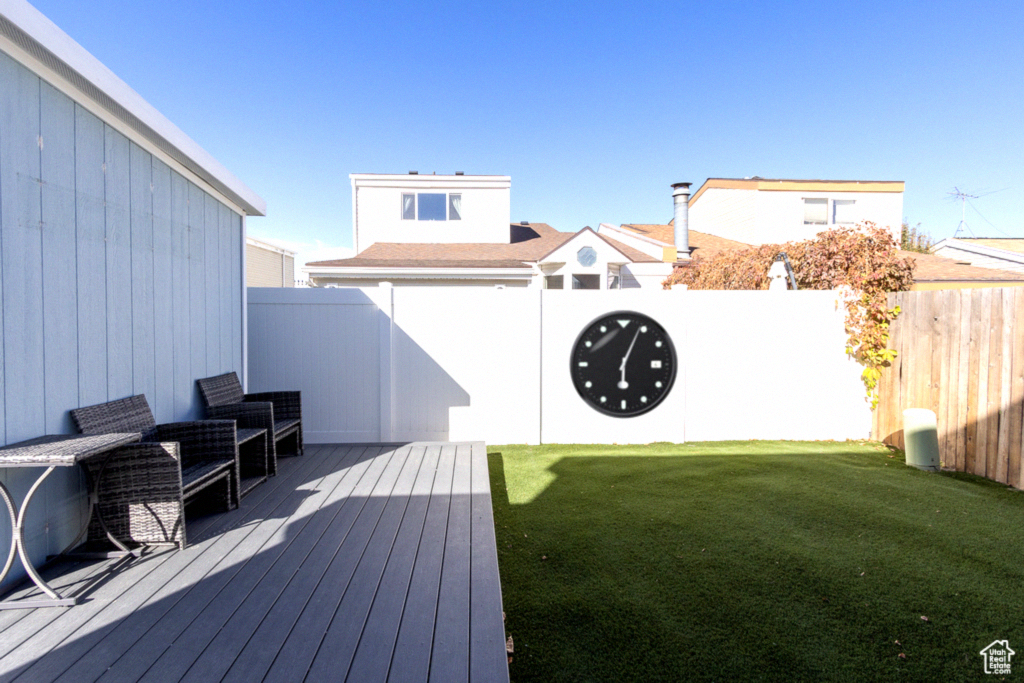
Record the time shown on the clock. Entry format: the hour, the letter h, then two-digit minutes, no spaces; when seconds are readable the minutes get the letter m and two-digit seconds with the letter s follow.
6h04
